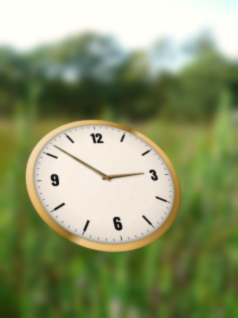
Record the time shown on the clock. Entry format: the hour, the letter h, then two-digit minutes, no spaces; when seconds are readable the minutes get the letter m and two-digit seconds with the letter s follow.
2h52
